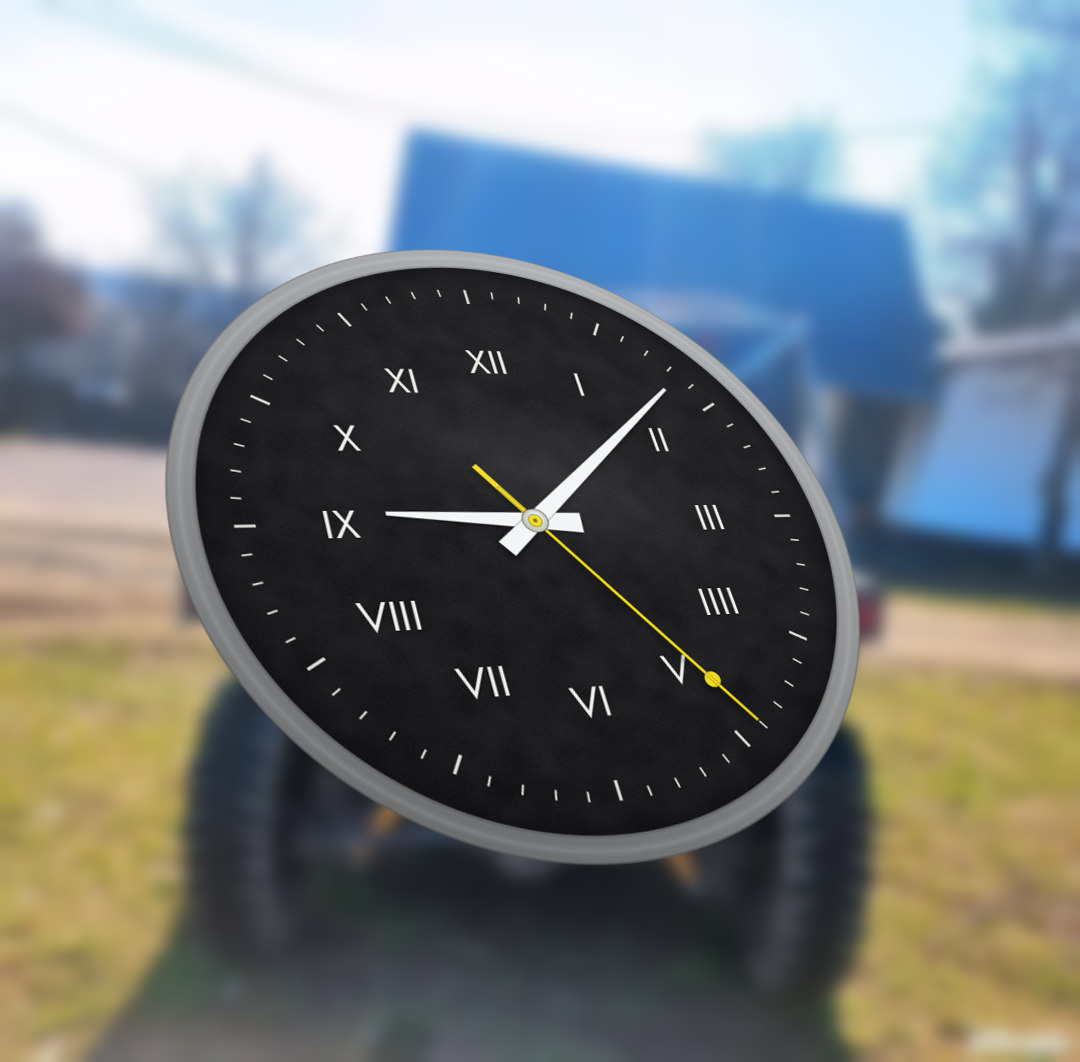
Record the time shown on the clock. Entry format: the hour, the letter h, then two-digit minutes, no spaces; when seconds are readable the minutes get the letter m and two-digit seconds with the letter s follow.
9h08m24s
